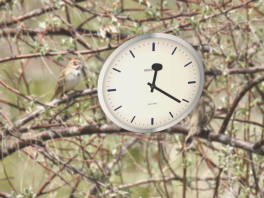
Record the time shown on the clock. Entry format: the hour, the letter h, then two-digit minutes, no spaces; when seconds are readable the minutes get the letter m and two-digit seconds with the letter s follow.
12h21
